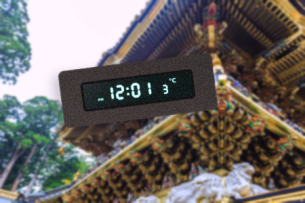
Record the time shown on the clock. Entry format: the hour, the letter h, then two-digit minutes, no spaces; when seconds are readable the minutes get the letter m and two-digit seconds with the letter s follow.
12h01
